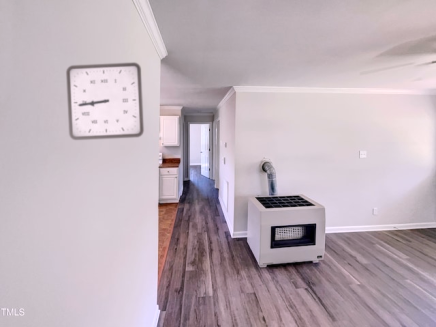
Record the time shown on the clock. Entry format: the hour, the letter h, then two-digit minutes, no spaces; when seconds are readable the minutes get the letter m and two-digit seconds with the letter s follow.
8h44
